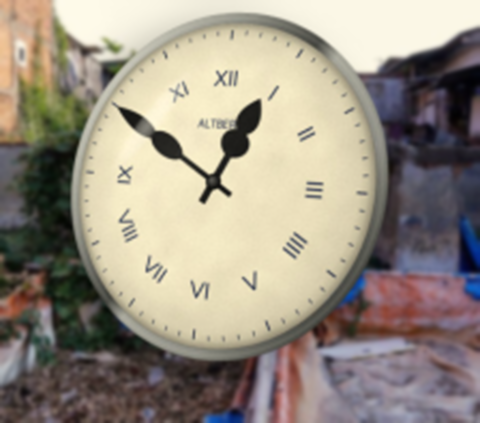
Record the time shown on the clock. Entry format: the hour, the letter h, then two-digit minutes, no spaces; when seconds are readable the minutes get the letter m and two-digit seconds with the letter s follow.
12h50
